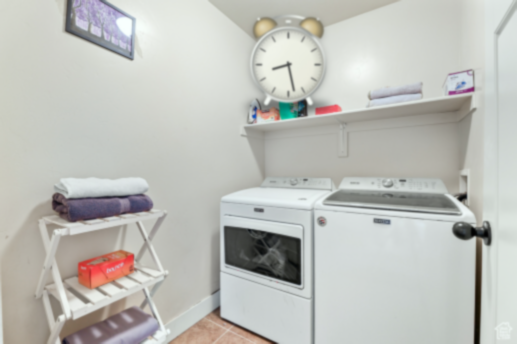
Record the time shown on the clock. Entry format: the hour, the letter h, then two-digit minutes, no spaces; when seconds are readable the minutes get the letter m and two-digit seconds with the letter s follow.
8h28
